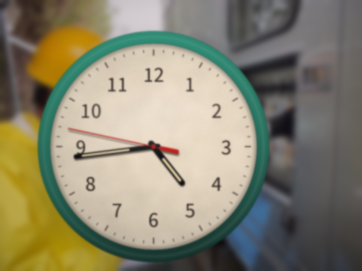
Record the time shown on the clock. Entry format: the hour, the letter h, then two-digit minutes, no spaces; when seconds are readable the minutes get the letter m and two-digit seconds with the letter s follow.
4h43m47s
